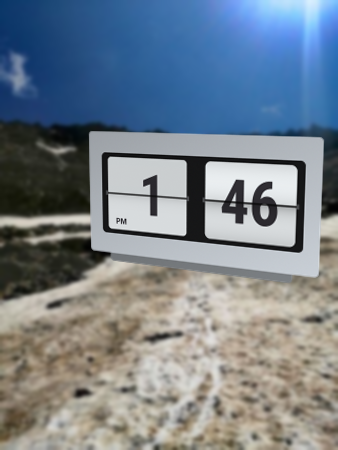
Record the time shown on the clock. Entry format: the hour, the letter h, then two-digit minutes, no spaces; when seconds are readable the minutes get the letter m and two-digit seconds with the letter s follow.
1h46
